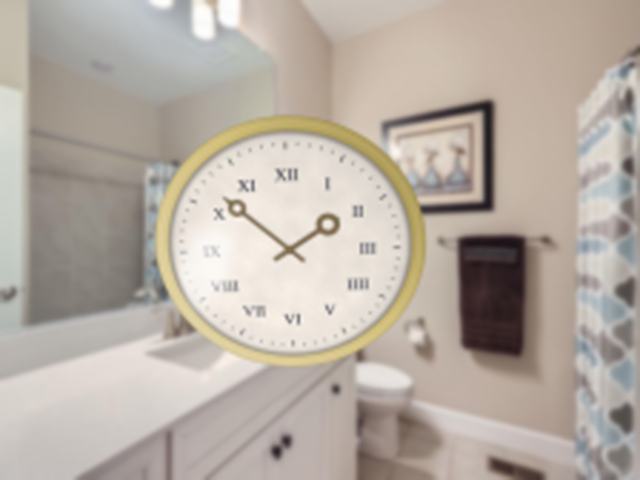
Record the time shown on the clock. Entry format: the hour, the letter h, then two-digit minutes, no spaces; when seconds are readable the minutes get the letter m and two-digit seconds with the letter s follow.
1h52
